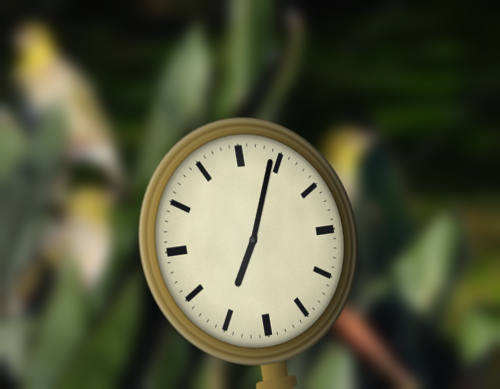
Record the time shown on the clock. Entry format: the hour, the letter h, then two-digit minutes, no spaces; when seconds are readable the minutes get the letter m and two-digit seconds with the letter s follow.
7h04
